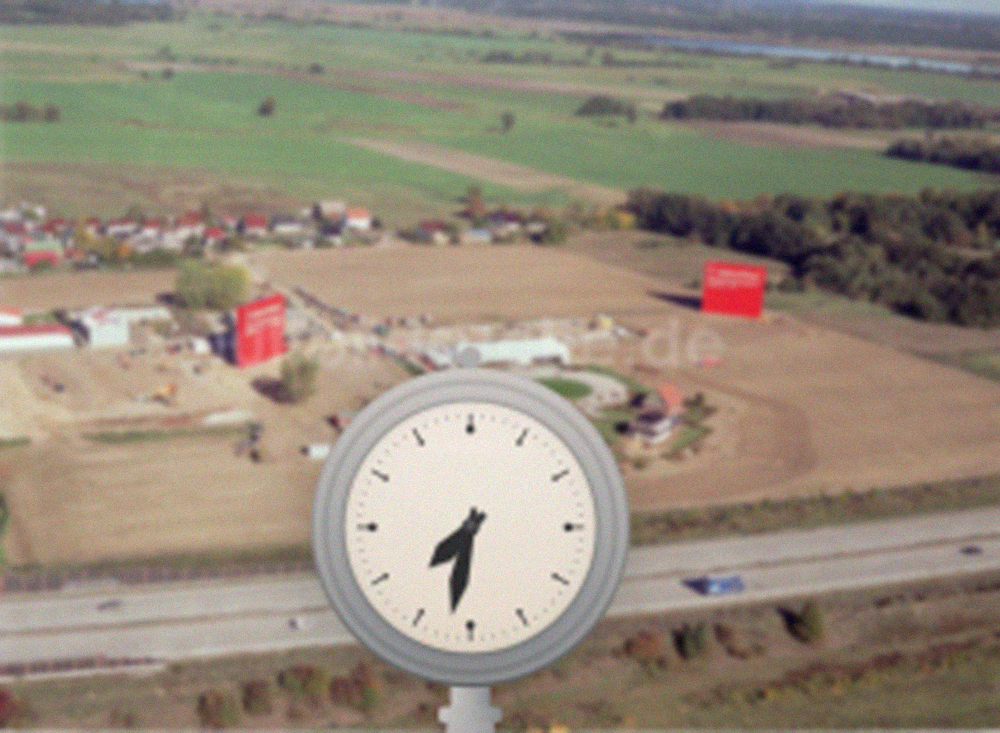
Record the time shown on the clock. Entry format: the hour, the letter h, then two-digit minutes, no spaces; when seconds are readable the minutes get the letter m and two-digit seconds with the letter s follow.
7h32
